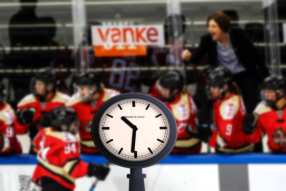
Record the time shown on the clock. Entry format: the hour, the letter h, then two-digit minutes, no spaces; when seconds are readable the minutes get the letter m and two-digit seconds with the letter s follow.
10h31
